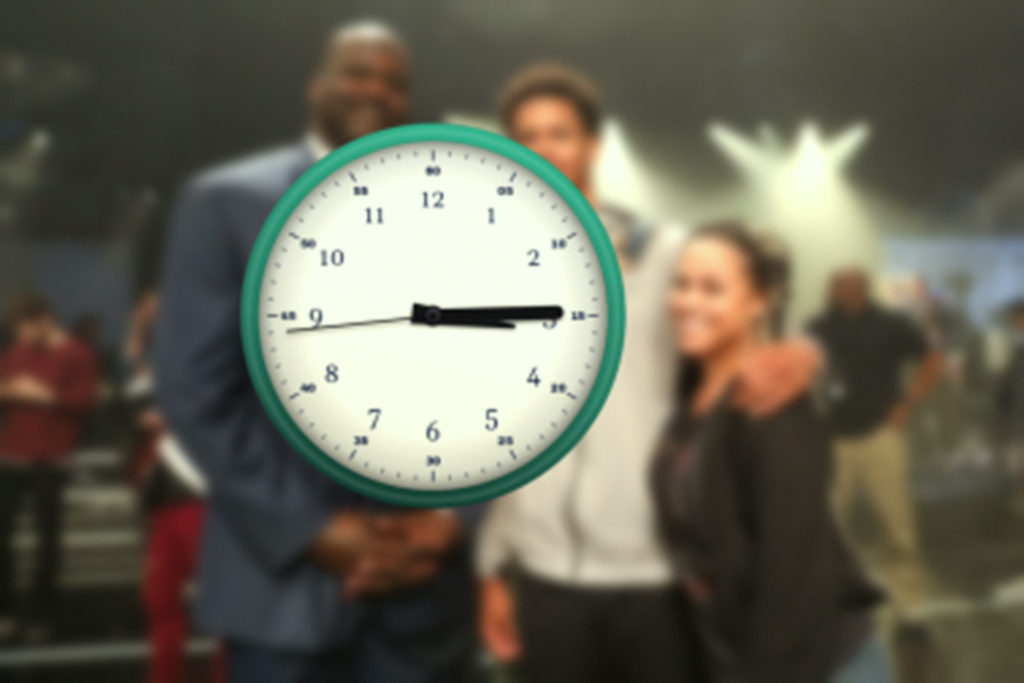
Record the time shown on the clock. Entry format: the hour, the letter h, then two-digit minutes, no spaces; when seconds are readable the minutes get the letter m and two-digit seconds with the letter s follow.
3h14m44s
